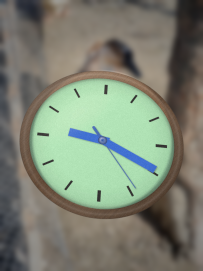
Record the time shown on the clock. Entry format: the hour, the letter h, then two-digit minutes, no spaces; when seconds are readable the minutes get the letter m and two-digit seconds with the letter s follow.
9h19m24s
